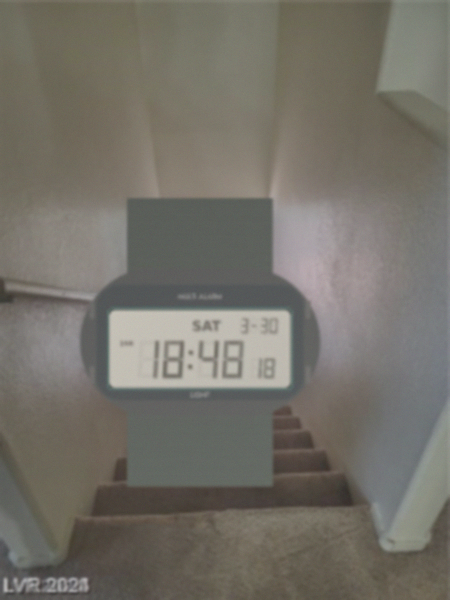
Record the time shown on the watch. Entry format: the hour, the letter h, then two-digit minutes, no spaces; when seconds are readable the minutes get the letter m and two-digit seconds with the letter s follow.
18h48m18s
